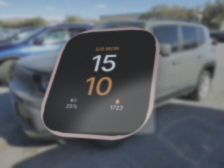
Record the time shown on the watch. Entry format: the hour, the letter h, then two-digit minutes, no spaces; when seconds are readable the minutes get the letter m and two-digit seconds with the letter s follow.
15h10
